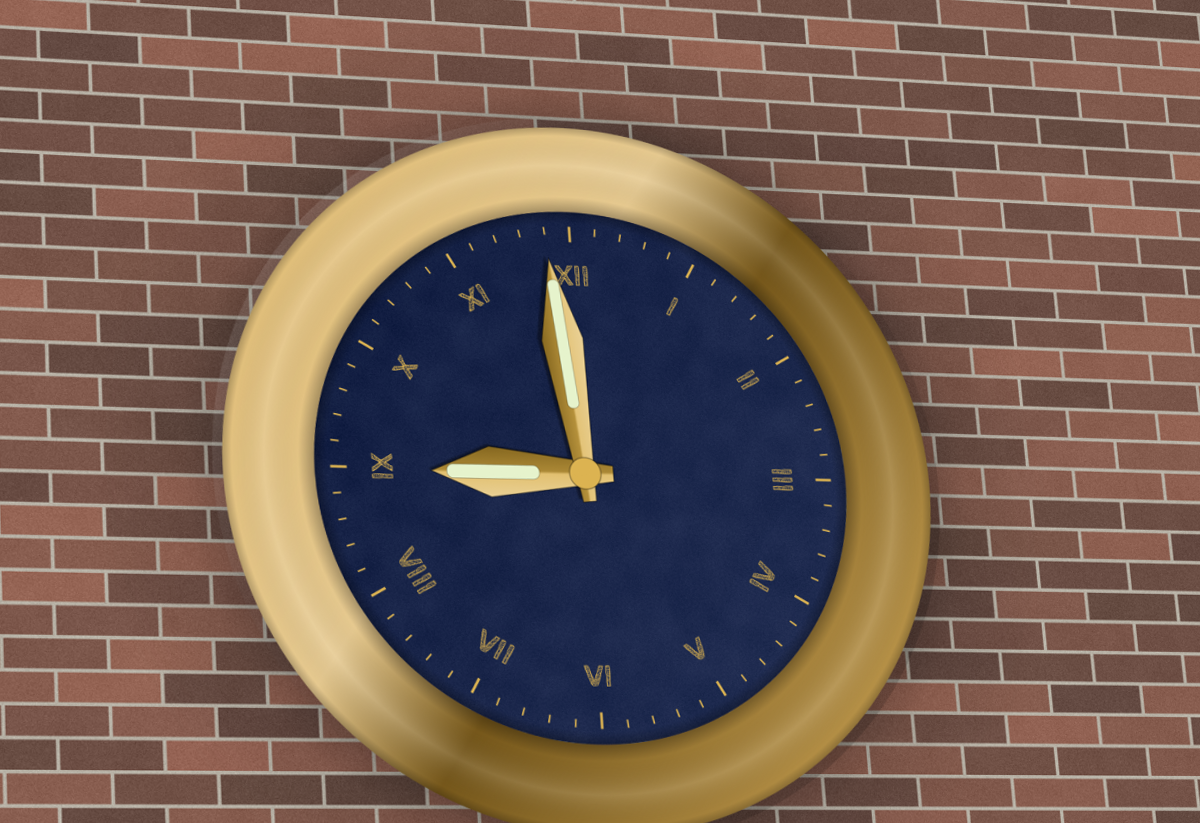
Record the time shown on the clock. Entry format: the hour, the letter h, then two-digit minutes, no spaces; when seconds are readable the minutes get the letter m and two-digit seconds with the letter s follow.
8h59
